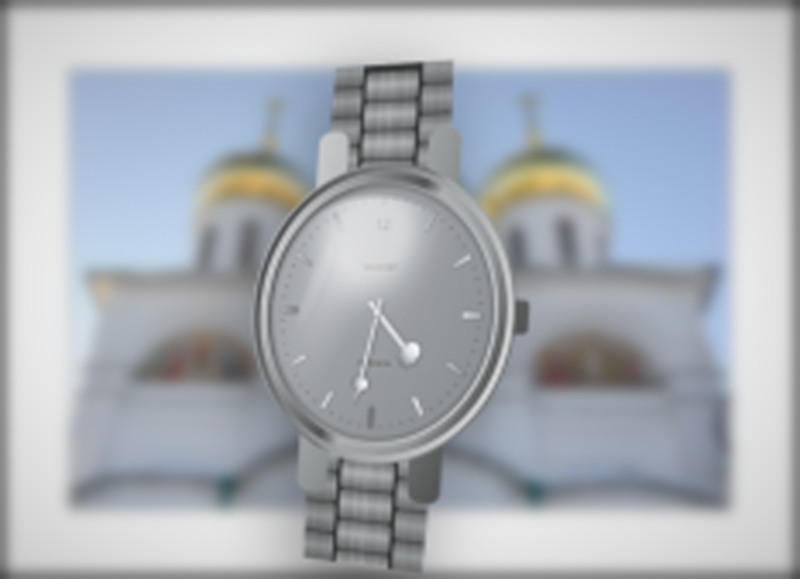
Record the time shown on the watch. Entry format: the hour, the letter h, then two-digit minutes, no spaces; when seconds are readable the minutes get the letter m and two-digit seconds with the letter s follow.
4h32
